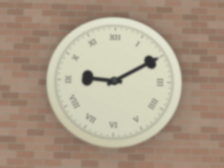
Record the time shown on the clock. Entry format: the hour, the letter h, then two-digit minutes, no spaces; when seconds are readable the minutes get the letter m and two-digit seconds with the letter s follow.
9h10
